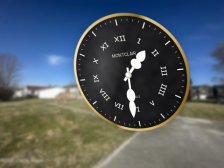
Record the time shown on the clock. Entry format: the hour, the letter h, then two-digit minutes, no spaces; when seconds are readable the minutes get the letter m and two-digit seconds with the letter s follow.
1h31
